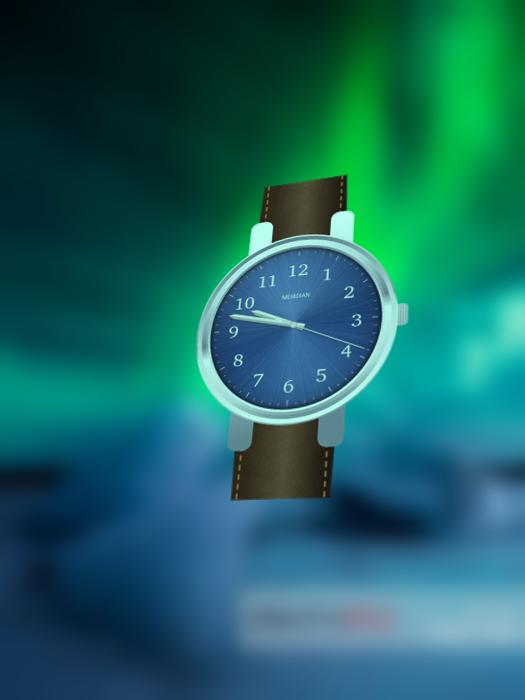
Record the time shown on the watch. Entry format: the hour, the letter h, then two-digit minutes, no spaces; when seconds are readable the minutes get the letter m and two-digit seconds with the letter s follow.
9h47m19s
